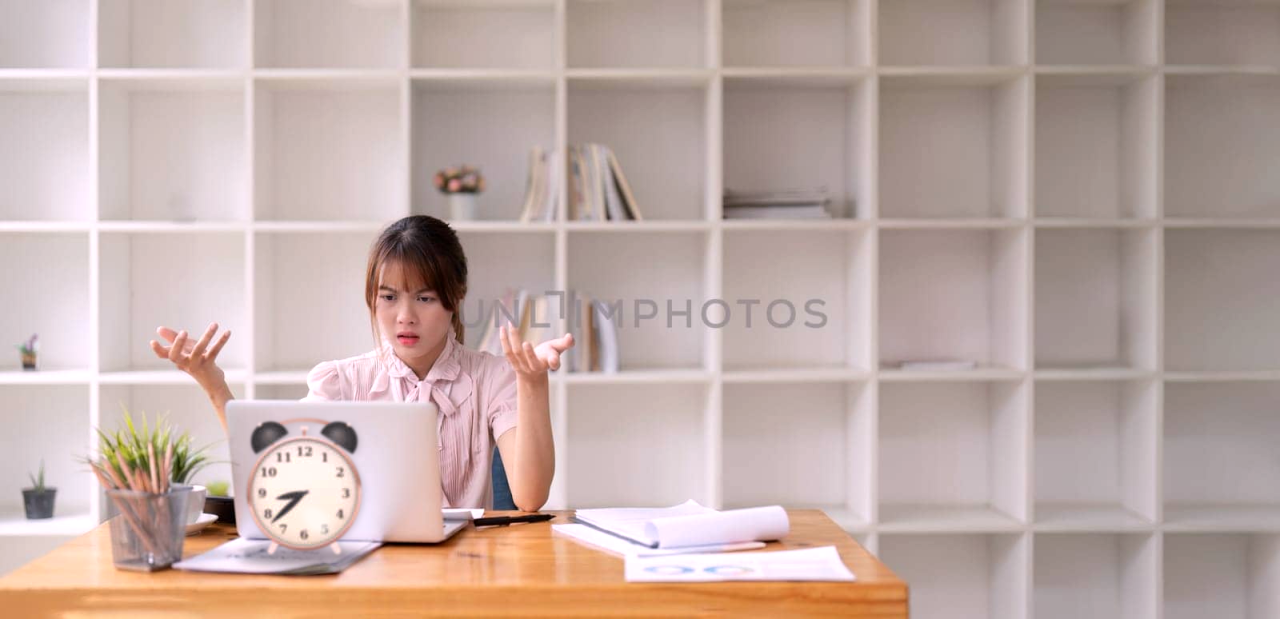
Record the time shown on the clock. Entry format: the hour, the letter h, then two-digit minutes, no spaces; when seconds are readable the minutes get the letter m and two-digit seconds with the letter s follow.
8h38
